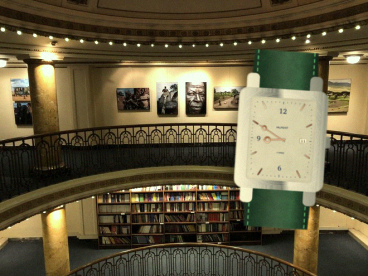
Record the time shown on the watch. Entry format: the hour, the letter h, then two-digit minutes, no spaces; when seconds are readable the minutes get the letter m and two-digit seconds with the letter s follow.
8h50
